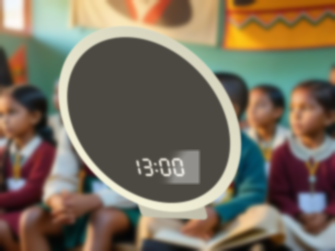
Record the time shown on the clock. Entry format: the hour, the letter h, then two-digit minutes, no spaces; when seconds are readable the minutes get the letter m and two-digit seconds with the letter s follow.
13h00
